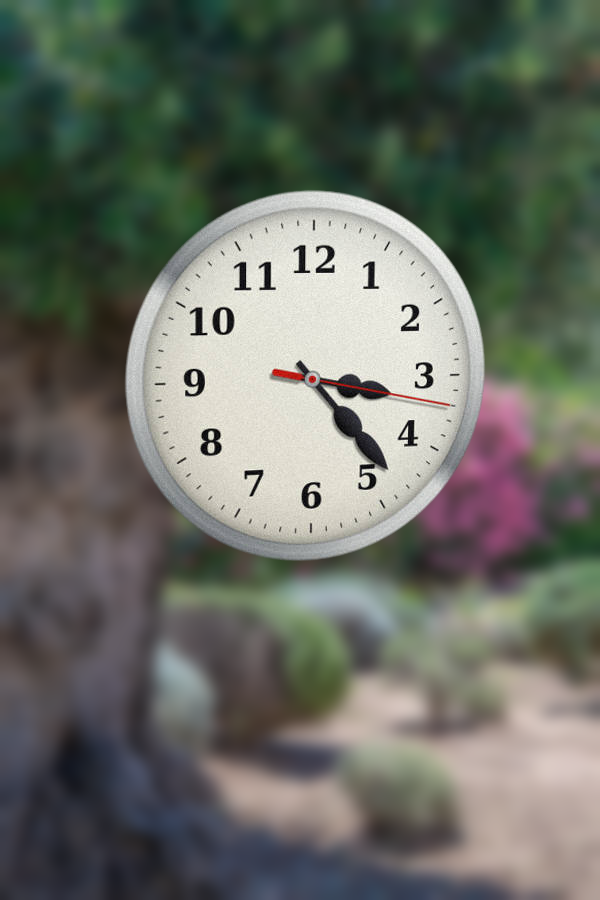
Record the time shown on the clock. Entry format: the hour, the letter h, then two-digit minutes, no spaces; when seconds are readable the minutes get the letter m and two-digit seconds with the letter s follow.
3h23m17s
